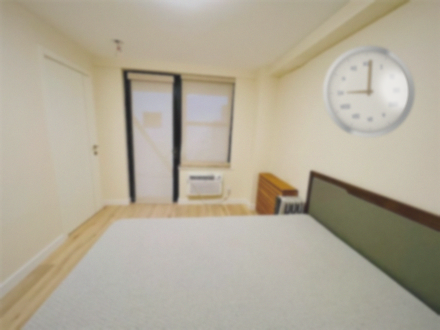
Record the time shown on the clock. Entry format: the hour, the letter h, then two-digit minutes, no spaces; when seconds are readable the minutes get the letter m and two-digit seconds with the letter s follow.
9h01
